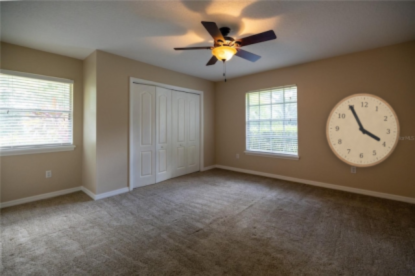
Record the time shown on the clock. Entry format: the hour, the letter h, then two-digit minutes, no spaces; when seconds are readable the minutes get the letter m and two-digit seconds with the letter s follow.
3h55
